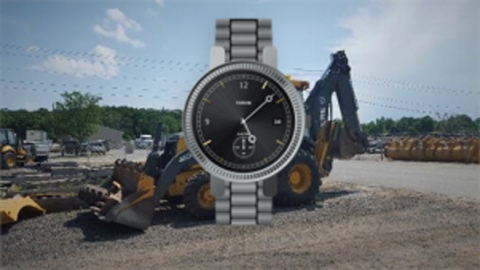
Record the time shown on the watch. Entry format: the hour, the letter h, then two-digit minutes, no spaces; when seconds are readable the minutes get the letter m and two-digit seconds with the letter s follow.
5h08
